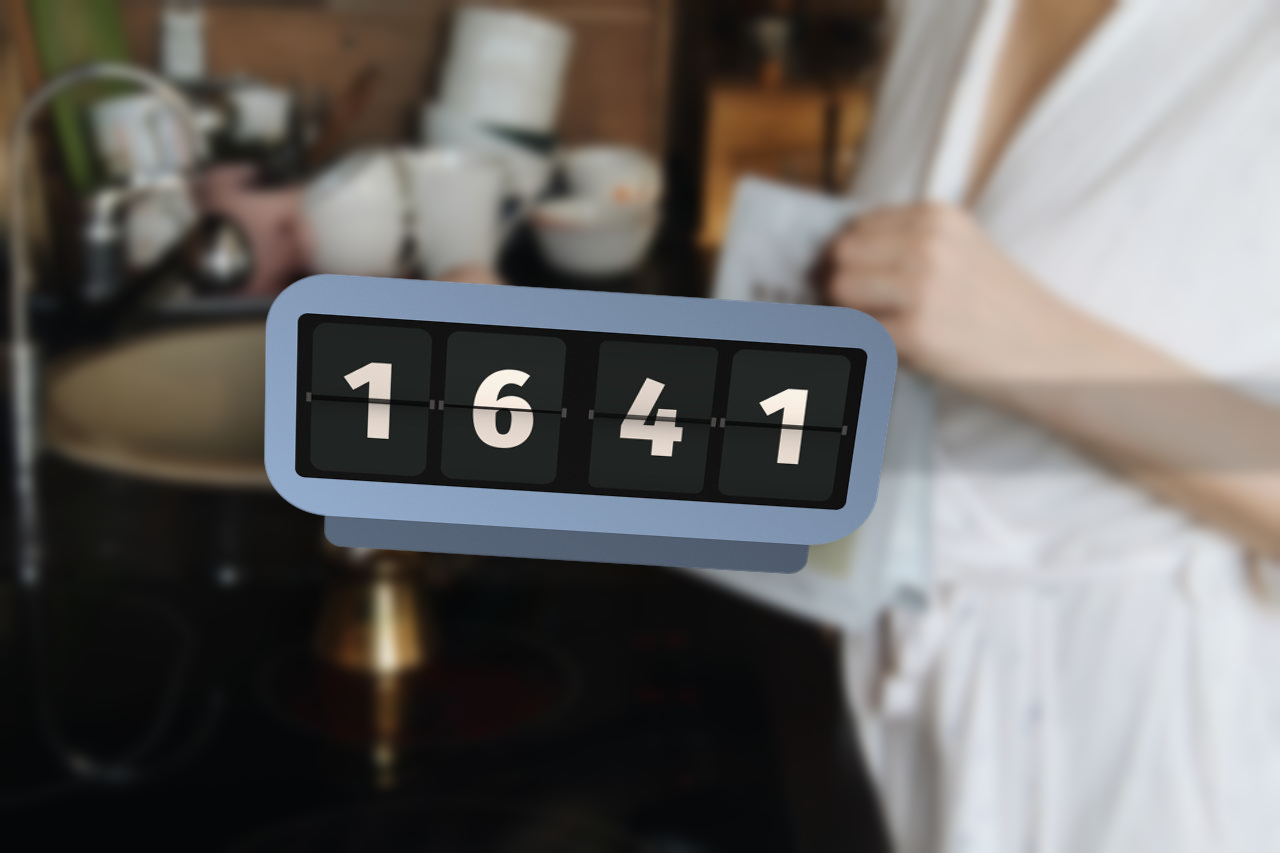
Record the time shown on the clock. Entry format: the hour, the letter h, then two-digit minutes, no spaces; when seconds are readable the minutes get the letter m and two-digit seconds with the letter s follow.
16h41
